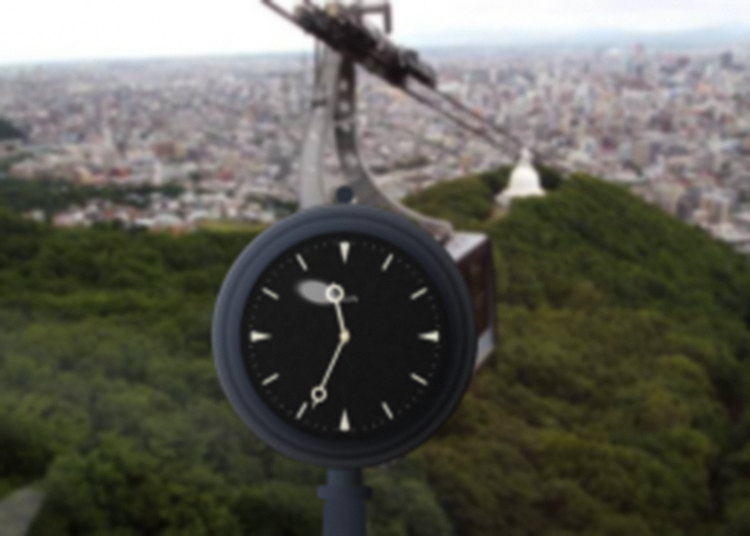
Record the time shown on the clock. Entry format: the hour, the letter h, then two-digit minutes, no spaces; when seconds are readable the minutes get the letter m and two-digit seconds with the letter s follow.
11h34
